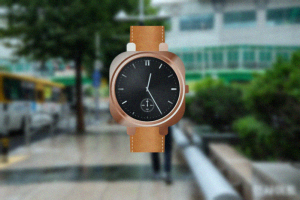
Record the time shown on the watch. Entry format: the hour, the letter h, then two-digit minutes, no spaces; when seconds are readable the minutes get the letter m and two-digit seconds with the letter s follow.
12h25
